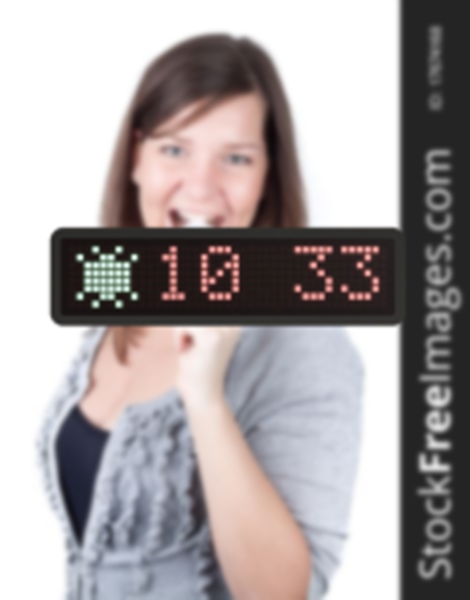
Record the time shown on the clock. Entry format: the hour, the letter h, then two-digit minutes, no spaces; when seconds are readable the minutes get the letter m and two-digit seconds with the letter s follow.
10h33
